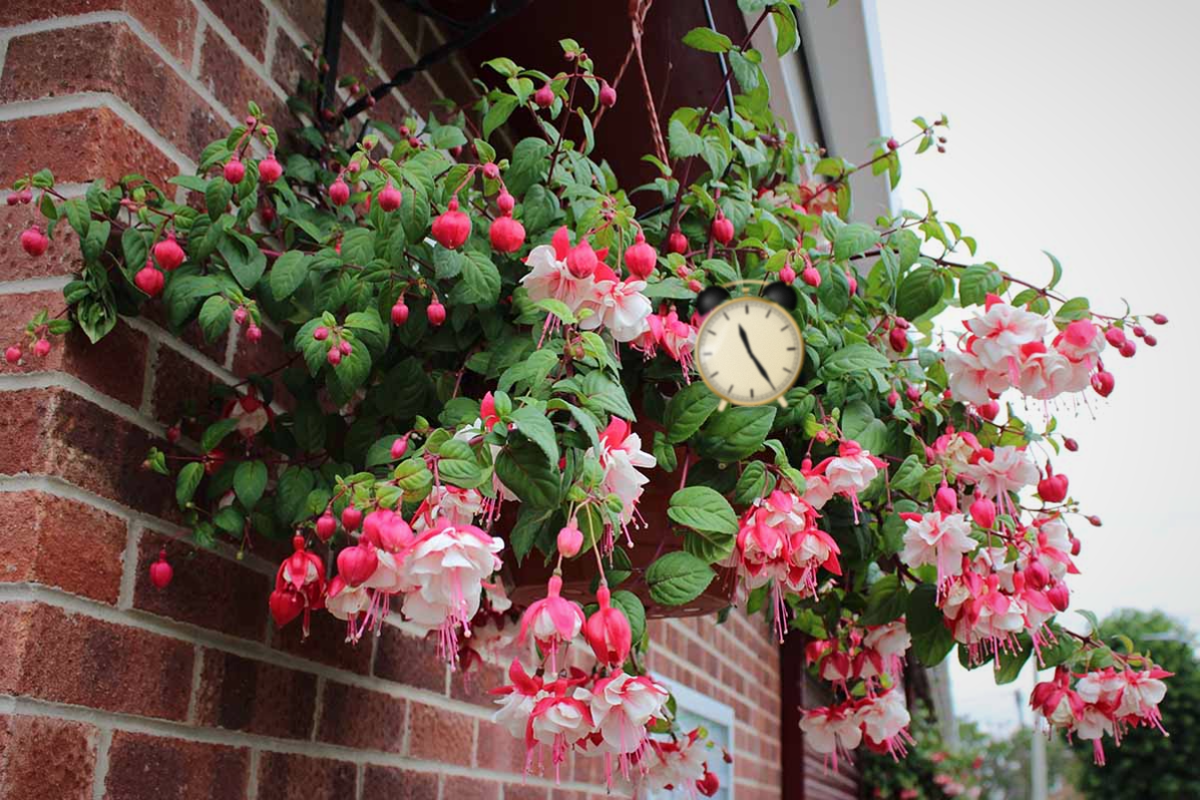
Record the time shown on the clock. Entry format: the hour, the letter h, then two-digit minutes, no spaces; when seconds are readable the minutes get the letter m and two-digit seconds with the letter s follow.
11h25
